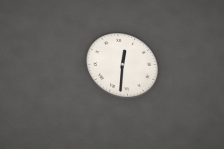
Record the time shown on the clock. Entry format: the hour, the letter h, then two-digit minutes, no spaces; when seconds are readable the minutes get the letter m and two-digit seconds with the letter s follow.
12h32
